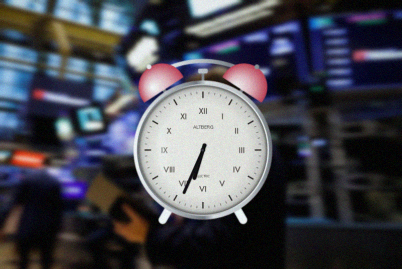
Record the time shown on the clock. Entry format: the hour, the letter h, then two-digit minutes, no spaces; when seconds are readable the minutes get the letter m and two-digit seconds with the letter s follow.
6h34
